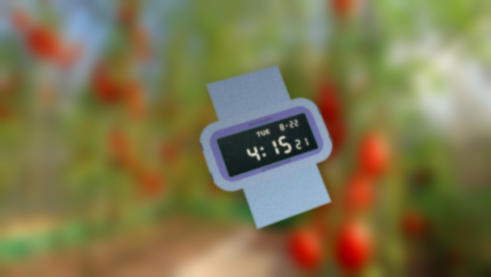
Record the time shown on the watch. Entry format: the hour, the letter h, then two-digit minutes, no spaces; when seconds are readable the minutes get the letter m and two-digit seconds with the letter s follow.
4h15
